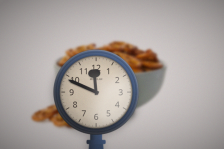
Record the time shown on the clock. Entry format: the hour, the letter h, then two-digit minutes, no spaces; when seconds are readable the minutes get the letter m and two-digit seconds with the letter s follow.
11h49
